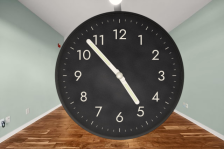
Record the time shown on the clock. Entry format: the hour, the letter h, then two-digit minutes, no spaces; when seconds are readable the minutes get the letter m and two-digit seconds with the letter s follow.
4h53
